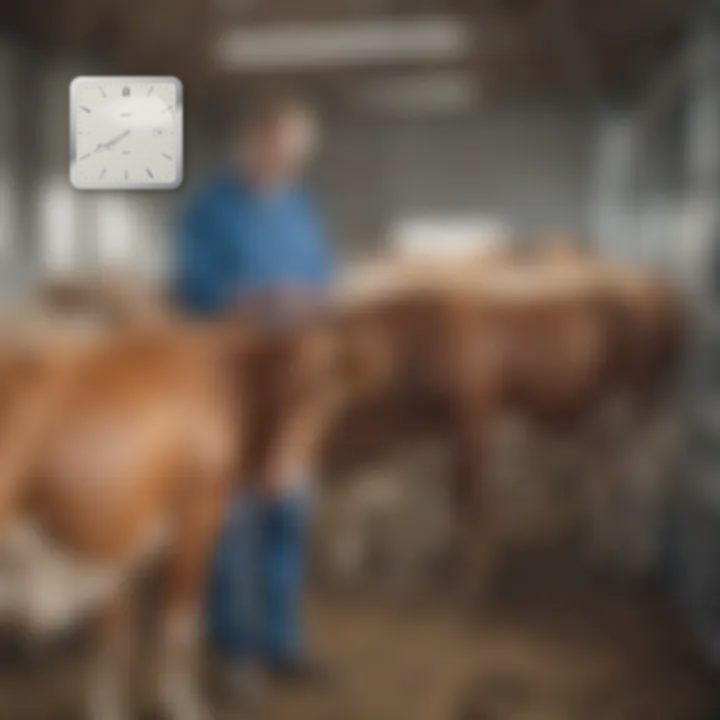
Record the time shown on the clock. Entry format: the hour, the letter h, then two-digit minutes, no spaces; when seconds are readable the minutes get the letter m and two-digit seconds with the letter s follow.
7h40
